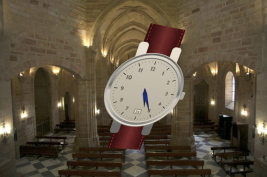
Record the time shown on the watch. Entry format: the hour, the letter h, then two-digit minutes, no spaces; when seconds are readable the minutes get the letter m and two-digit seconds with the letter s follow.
5h25
